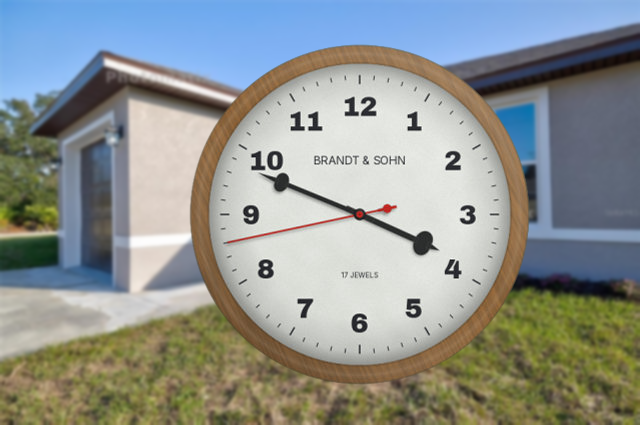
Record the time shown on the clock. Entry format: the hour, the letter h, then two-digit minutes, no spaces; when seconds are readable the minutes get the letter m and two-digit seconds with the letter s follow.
3h48m43s
